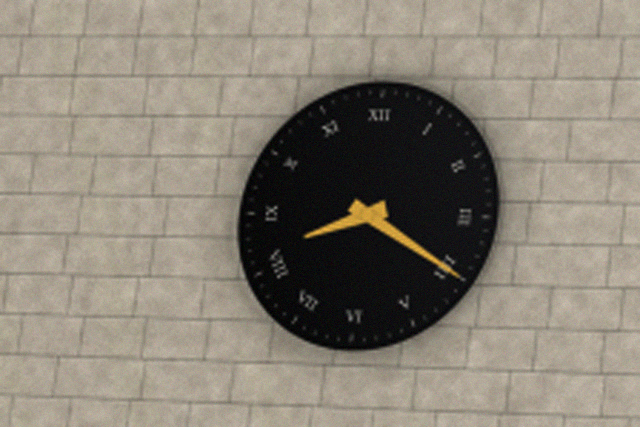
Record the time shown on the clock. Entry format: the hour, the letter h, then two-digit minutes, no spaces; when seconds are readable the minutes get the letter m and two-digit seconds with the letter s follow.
8h20
